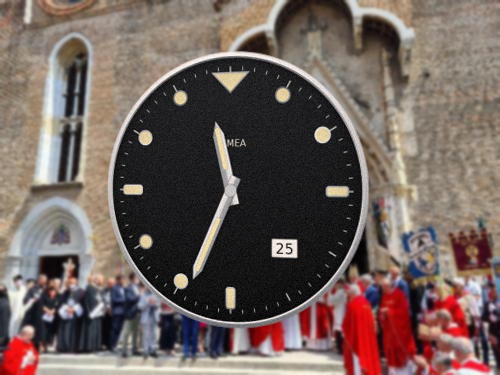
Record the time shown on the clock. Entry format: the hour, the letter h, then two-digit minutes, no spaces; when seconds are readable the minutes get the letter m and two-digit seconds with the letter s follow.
11h34
